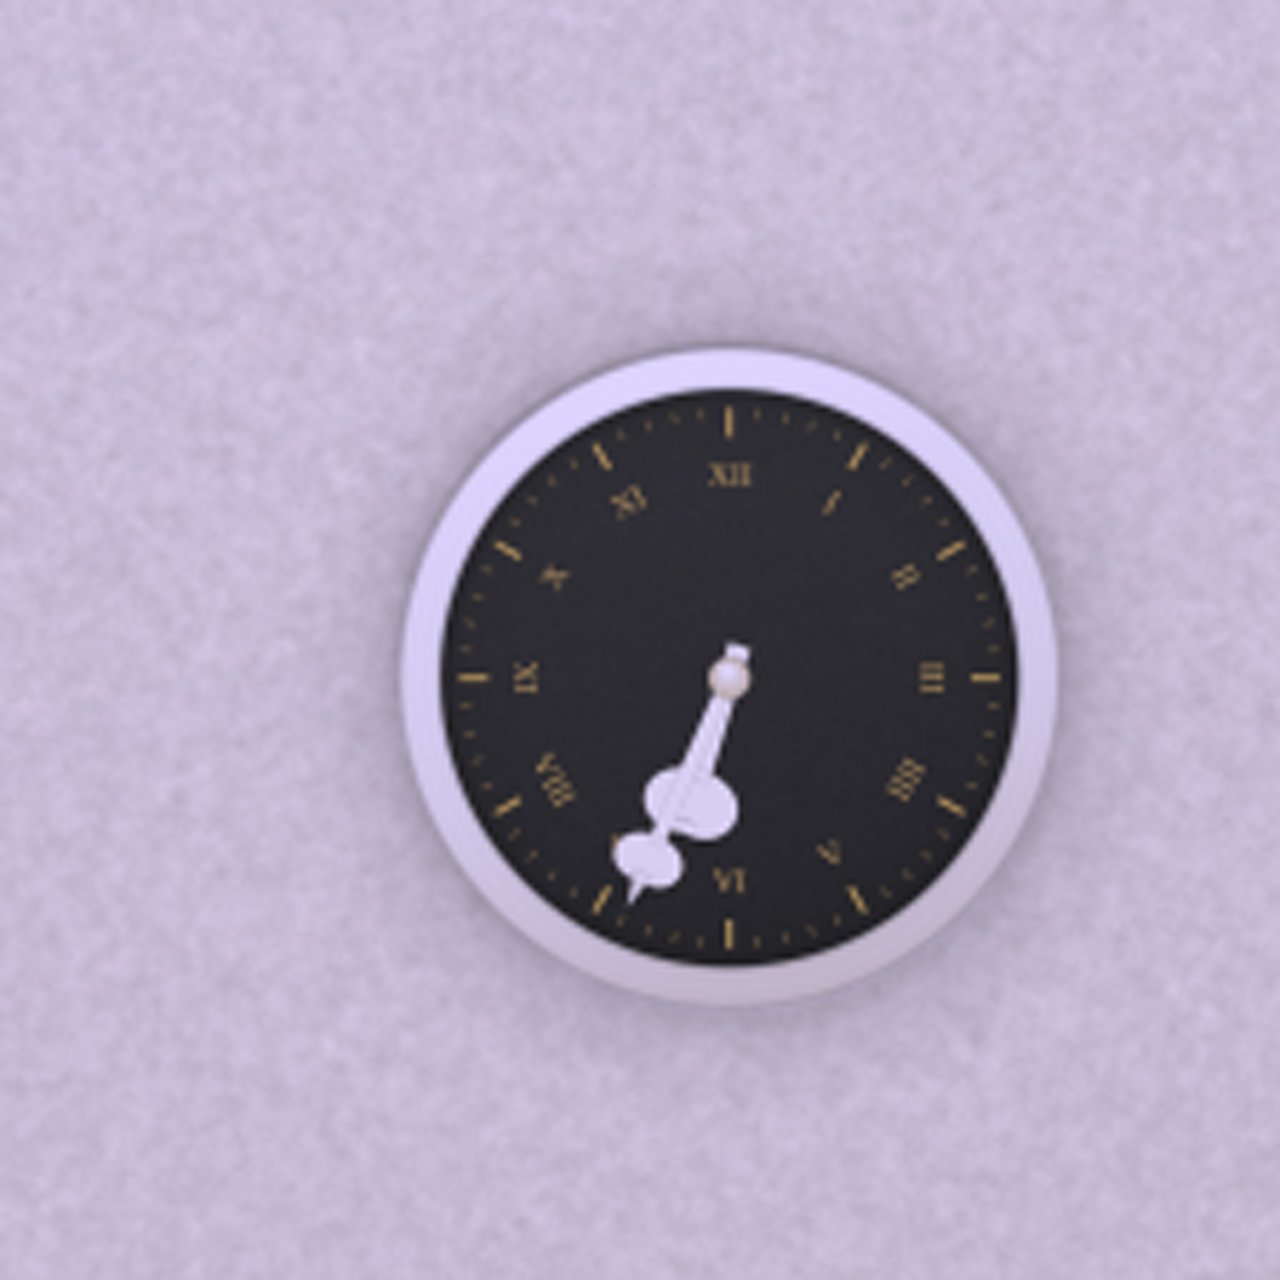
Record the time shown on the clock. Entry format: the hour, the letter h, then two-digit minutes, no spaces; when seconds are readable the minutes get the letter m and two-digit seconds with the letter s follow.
6h34
